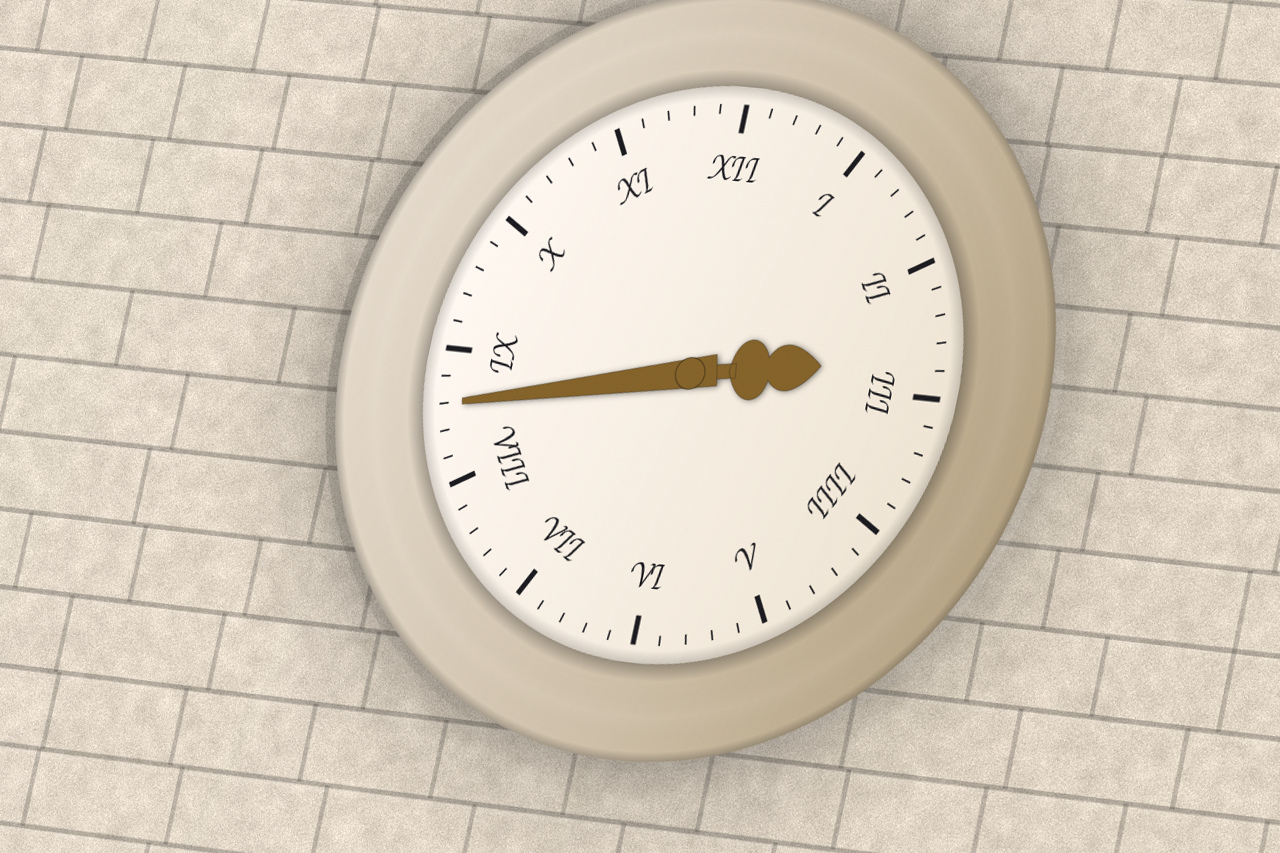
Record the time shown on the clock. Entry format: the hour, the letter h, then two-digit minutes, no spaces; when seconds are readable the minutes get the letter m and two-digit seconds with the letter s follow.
2h43
